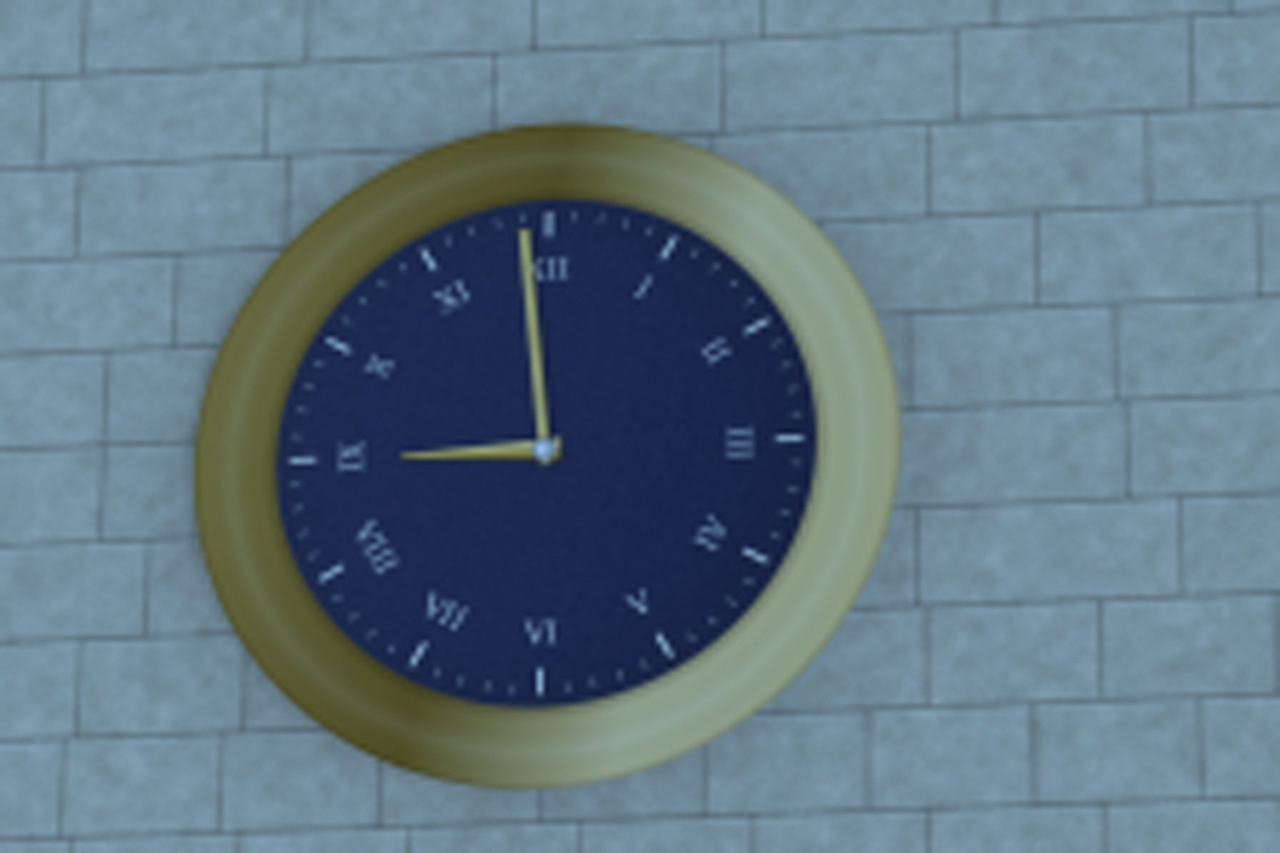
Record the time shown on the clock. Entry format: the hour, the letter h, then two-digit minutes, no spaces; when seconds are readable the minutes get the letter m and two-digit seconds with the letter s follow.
8h59
